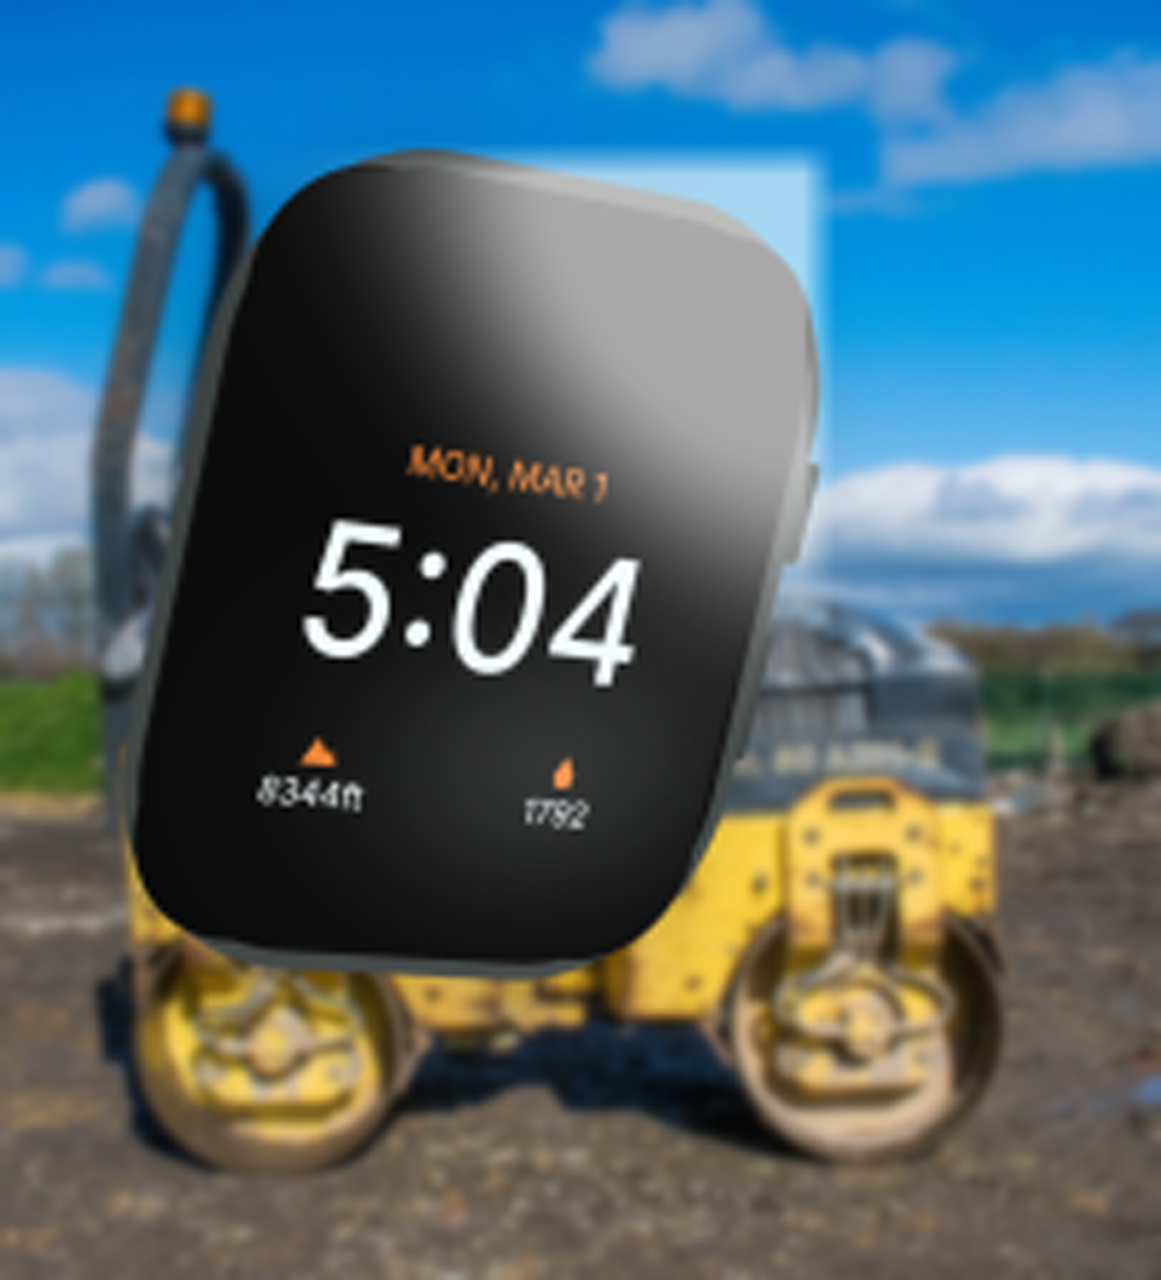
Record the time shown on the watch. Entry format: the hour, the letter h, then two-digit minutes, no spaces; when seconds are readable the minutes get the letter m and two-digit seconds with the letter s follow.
5h04
